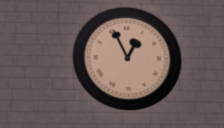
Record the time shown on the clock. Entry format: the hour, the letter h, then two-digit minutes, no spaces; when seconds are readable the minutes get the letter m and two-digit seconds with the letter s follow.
12h56
